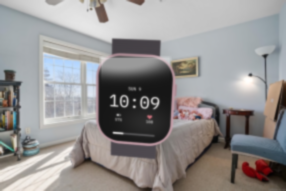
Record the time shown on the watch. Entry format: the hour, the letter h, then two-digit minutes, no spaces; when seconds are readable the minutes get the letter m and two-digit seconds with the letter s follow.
10h09
